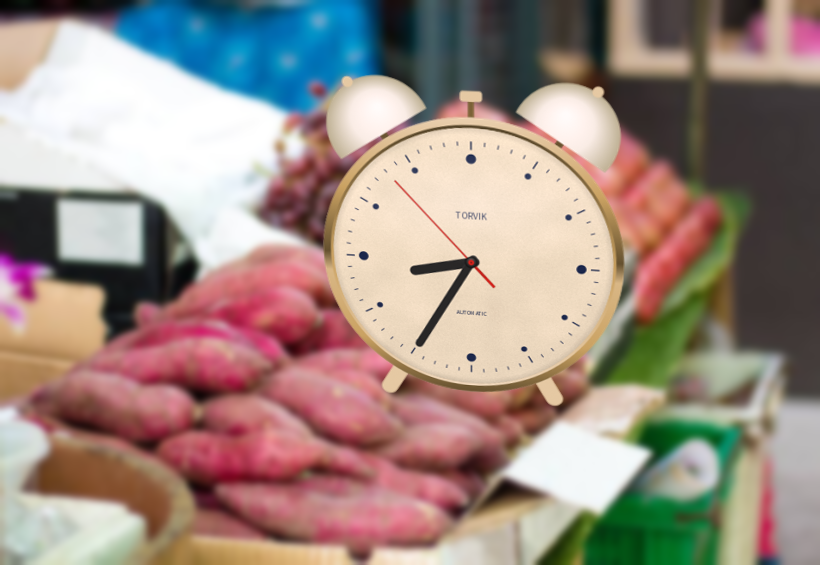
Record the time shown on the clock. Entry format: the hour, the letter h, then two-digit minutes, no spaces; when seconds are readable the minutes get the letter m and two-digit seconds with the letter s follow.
8h34m53s
